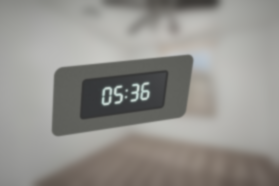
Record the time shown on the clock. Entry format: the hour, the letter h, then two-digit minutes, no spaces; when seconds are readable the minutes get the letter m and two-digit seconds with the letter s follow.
5h36
